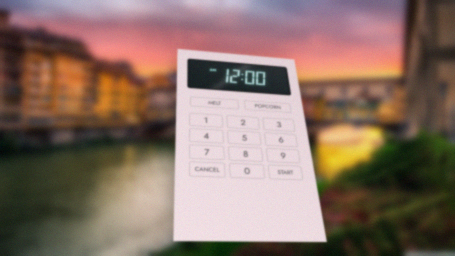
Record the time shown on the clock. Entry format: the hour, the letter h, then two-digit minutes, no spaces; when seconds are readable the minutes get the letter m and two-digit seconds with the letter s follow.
12h00
